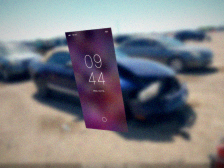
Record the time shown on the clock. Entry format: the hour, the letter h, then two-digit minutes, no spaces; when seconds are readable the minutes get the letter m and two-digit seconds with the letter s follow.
9h44
